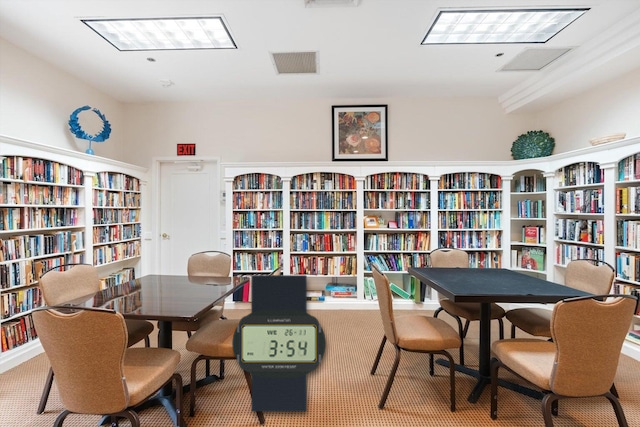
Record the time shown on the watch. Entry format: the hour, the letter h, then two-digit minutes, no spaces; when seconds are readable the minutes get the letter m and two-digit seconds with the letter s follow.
3h54
